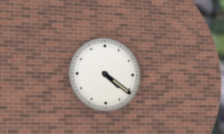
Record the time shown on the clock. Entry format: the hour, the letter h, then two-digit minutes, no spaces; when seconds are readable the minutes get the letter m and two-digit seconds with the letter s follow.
4h21
